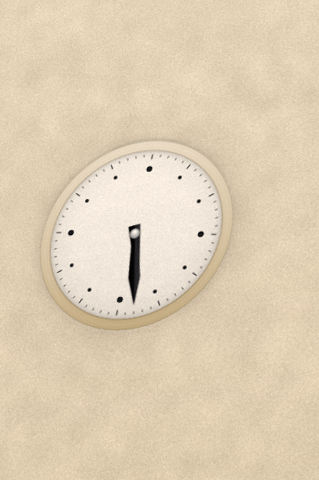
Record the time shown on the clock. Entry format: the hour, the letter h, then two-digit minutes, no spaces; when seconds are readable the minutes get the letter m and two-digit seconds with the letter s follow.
5h28
